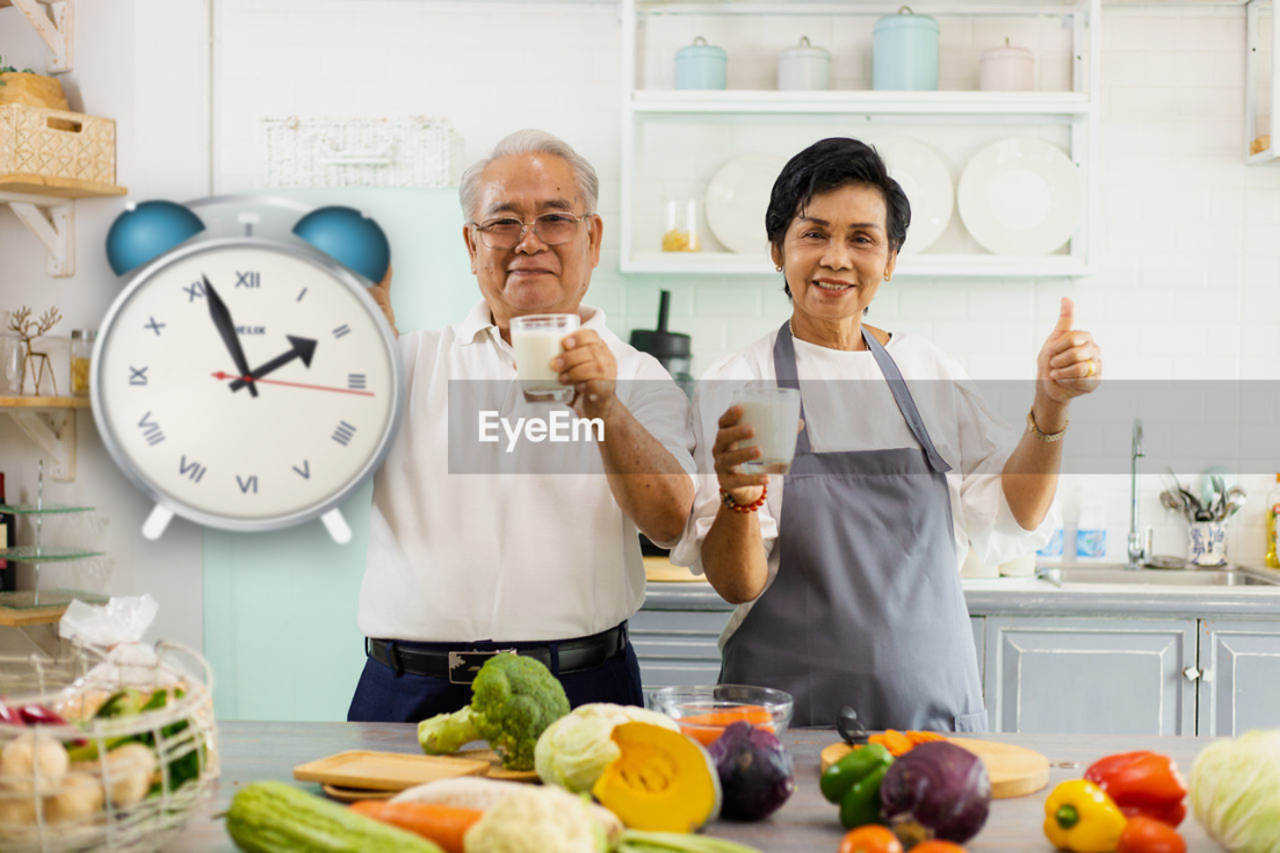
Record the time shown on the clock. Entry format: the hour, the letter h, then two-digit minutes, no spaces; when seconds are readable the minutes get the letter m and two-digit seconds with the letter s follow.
1h56m16s
